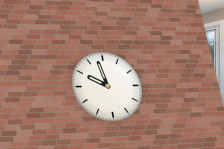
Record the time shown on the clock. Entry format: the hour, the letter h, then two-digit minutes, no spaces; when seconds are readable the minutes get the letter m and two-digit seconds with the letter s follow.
9h58
